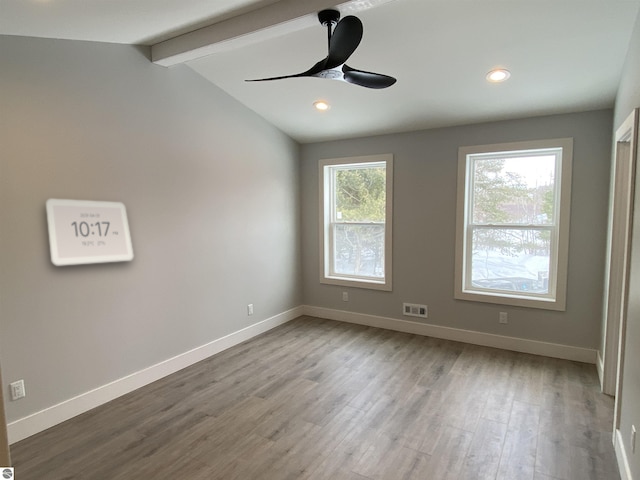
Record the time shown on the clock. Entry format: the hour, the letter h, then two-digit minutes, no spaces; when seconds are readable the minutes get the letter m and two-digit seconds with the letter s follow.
10h17
